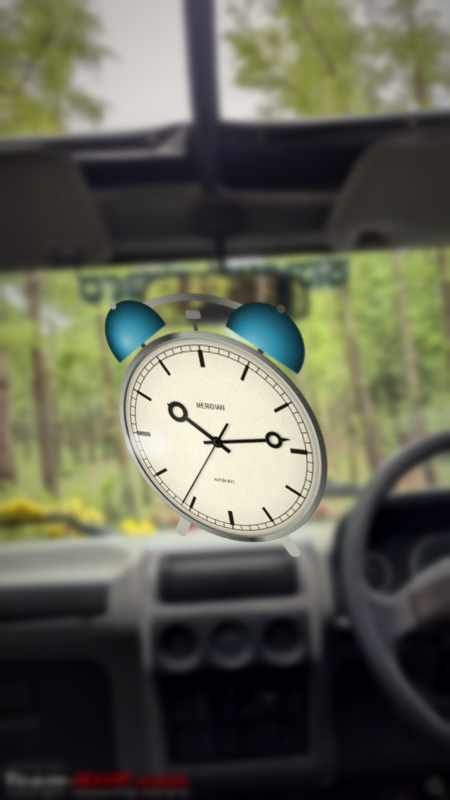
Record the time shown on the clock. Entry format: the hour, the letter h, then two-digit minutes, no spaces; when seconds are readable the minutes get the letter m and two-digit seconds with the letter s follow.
10h13m36s
